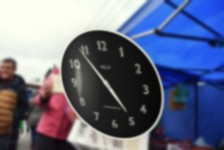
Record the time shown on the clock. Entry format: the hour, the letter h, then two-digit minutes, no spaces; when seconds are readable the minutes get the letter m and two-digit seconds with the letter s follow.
4h54
